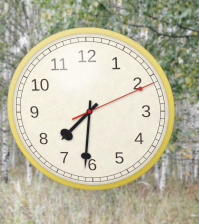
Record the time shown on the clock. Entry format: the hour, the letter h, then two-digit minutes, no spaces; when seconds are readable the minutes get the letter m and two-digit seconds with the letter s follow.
7h31m11s
